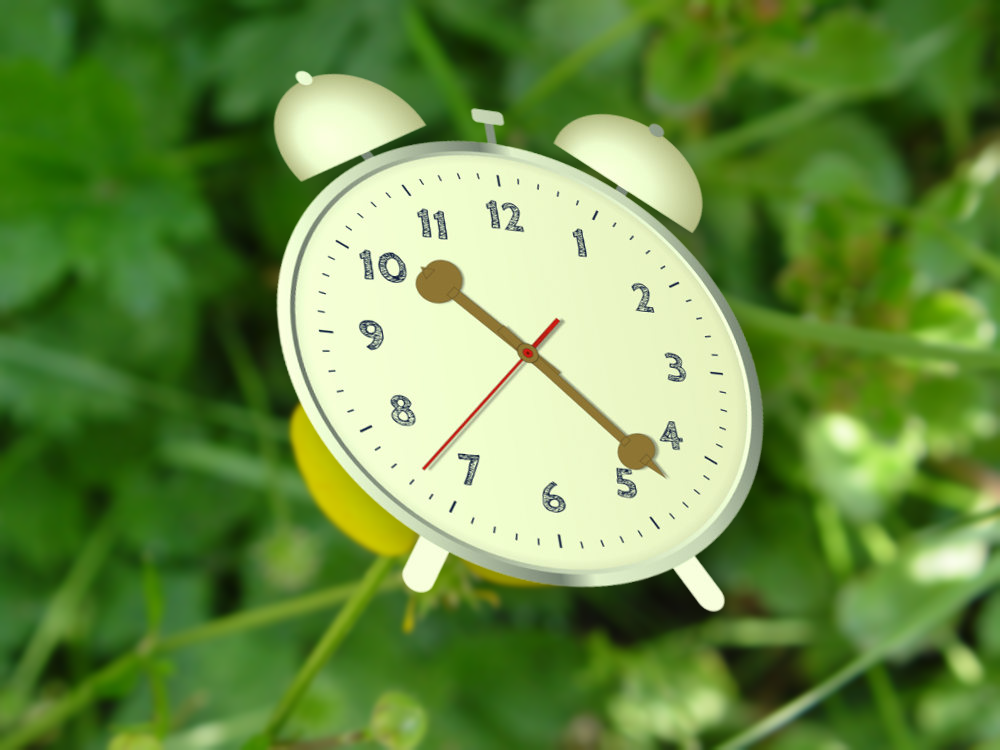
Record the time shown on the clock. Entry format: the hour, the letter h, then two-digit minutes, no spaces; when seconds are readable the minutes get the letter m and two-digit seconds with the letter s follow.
10h22m37s
